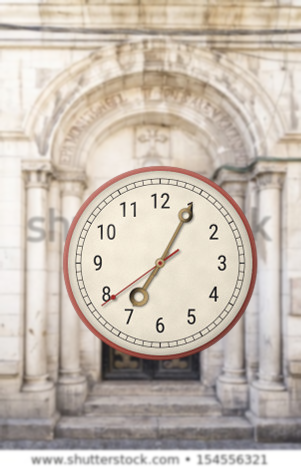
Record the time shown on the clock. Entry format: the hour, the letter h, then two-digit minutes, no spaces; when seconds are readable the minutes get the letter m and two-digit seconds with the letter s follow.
7h04m39s
